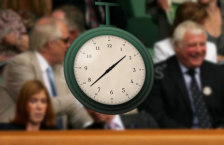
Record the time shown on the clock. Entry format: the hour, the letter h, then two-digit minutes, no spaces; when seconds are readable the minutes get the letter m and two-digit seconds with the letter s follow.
1h38
